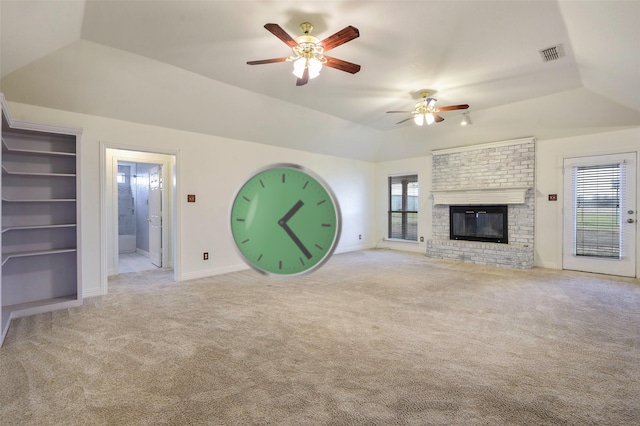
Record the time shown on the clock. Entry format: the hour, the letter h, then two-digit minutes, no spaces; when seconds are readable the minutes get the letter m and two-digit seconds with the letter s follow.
1h23
